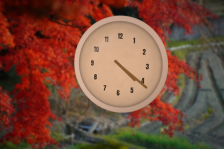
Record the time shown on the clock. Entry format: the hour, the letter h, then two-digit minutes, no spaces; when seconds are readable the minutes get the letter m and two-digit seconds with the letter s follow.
4h21
